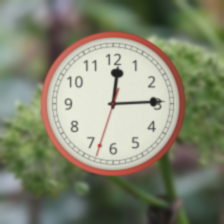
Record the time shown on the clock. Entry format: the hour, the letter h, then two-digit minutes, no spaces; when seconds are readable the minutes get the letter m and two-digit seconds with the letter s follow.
12h14m33s
